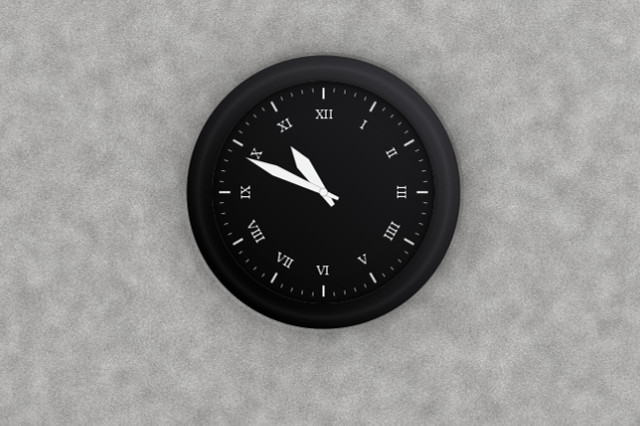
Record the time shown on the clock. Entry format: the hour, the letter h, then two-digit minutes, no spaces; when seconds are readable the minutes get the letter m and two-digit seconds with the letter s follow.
10h49
